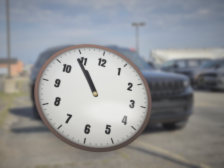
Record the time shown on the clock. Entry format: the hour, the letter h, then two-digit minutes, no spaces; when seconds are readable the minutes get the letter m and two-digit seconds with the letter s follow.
10h54
